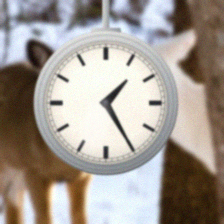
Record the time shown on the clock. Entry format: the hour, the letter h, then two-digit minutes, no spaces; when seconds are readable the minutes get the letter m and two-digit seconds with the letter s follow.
1h25
